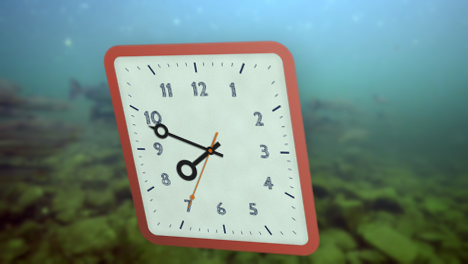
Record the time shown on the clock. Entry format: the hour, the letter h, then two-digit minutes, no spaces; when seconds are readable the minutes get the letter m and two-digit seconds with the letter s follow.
7h48m35s
